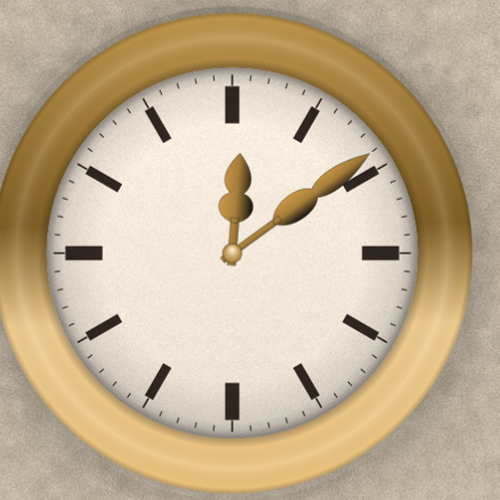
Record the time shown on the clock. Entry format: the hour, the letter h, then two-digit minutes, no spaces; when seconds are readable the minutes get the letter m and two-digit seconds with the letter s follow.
12h09
